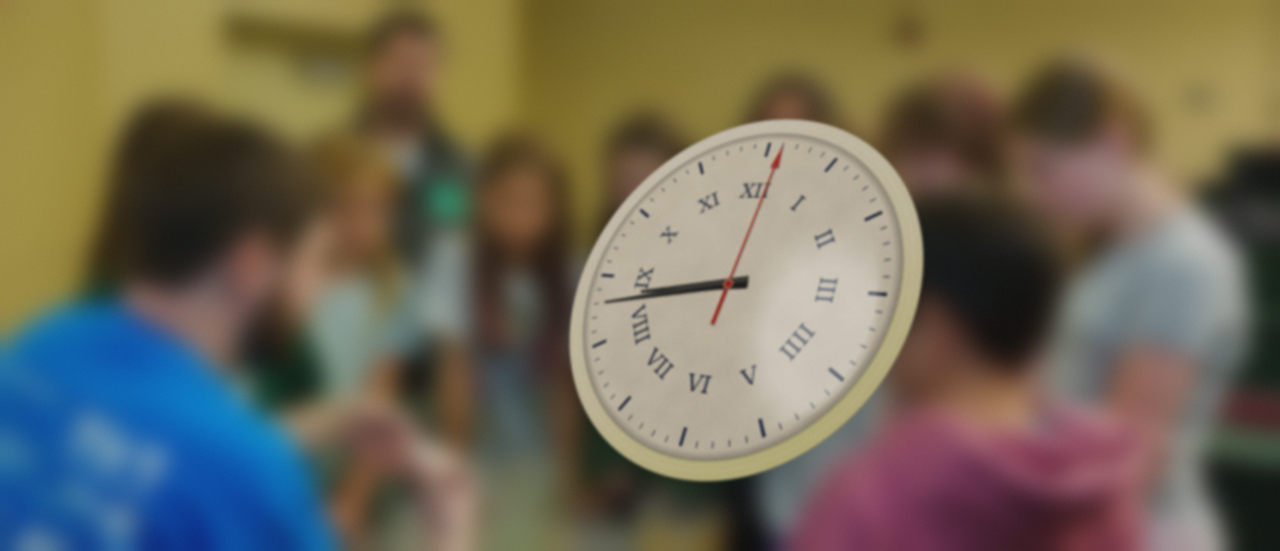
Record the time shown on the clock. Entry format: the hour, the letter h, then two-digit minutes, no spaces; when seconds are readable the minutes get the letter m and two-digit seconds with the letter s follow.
8h43m01s
